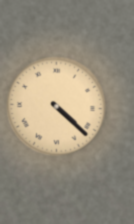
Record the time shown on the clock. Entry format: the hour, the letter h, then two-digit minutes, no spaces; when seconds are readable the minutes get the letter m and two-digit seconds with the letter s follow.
4h22
